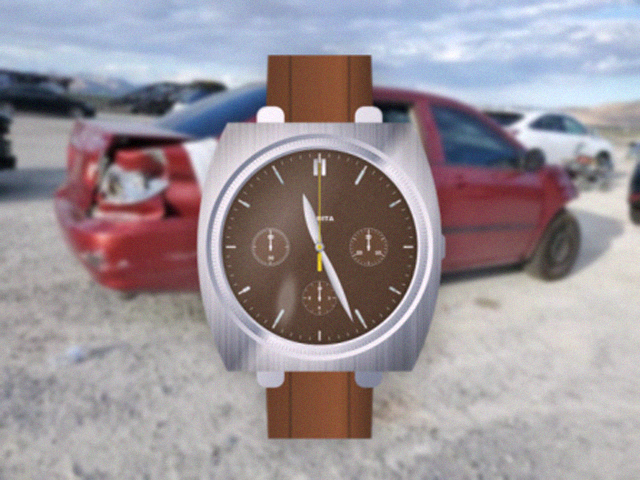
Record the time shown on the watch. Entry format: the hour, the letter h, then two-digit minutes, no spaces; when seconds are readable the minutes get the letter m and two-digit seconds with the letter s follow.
11h26
